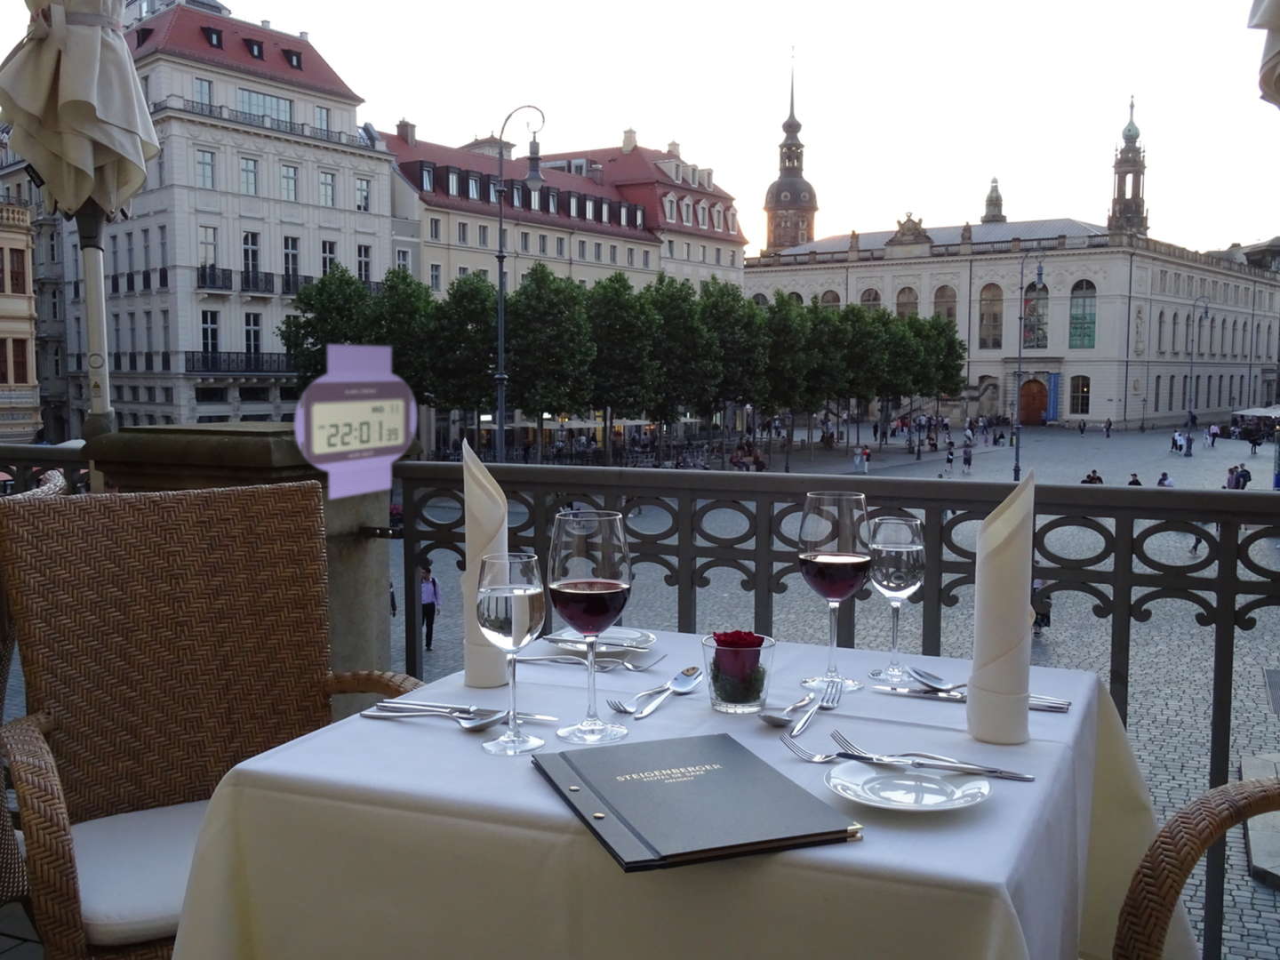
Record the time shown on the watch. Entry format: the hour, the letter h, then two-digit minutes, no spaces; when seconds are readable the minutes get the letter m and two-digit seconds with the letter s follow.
22h01
